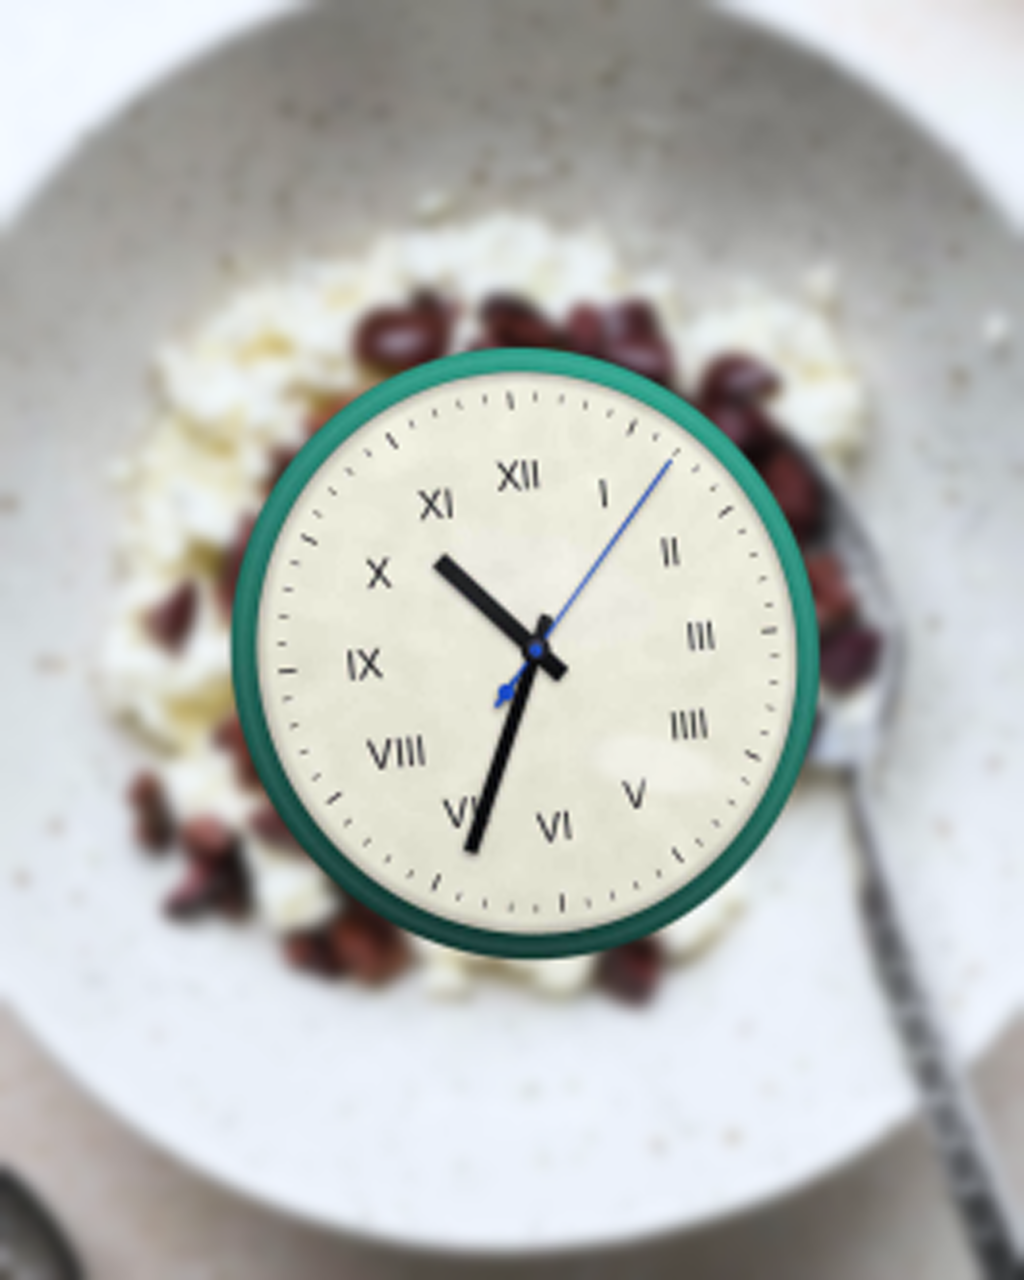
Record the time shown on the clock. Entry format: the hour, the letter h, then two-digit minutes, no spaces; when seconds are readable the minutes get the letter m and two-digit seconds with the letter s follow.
10h34m07s
